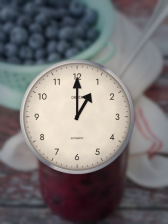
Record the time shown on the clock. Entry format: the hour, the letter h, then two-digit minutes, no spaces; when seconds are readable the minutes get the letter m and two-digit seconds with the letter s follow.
1h00
